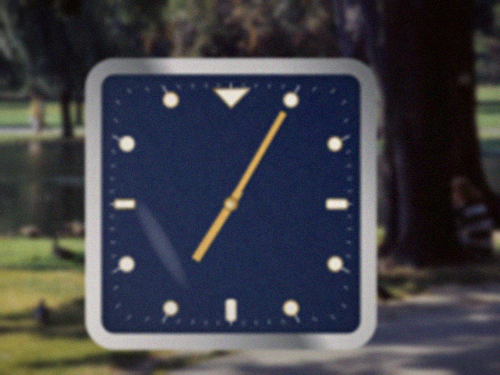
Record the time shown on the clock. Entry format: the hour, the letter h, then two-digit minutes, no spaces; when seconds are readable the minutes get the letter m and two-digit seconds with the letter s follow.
7h05
